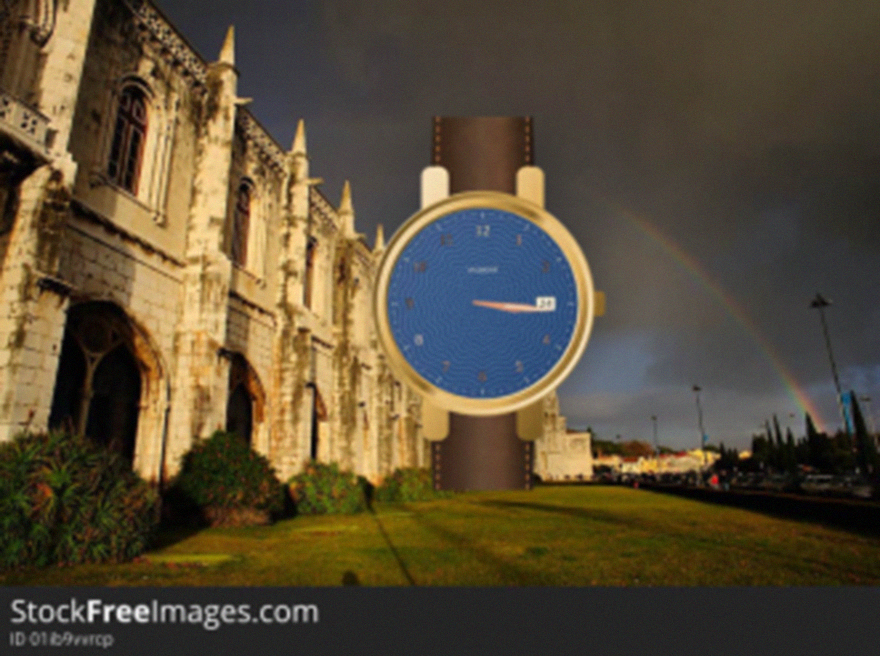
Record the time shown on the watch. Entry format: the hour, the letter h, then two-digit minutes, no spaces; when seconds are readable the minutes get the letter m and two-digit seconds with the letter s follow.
3h16
